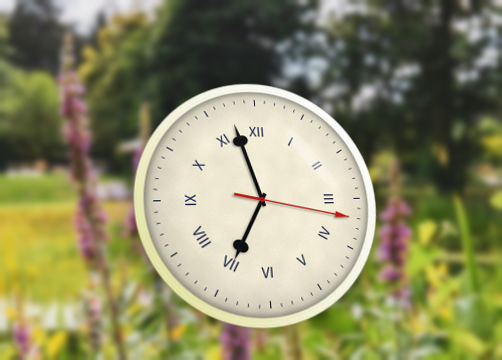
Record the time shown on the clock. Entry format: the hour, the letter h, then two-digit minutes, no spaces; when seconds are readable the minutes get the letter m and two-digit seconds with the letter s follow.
6h57m17s
